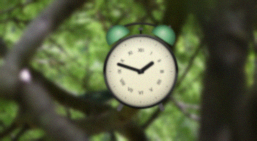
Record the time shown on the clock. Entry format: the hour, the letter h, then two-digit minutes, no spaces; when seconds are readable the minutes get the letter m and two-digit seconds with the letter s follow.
1h48
